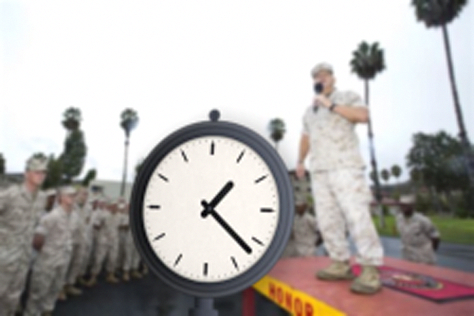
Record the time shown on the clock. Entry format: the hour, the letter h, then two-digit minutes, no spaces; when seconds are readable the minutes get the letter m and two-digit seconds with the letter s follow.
1h22
